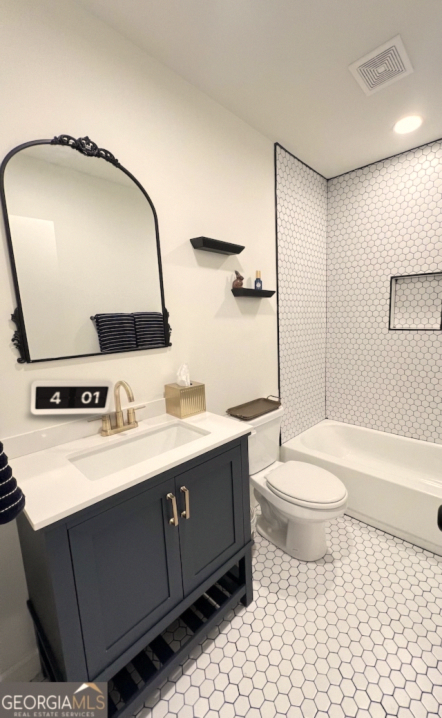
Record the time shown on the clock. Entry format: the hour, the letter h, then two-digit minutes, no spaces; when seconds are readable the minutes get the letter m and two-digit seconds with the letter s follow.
4h01
